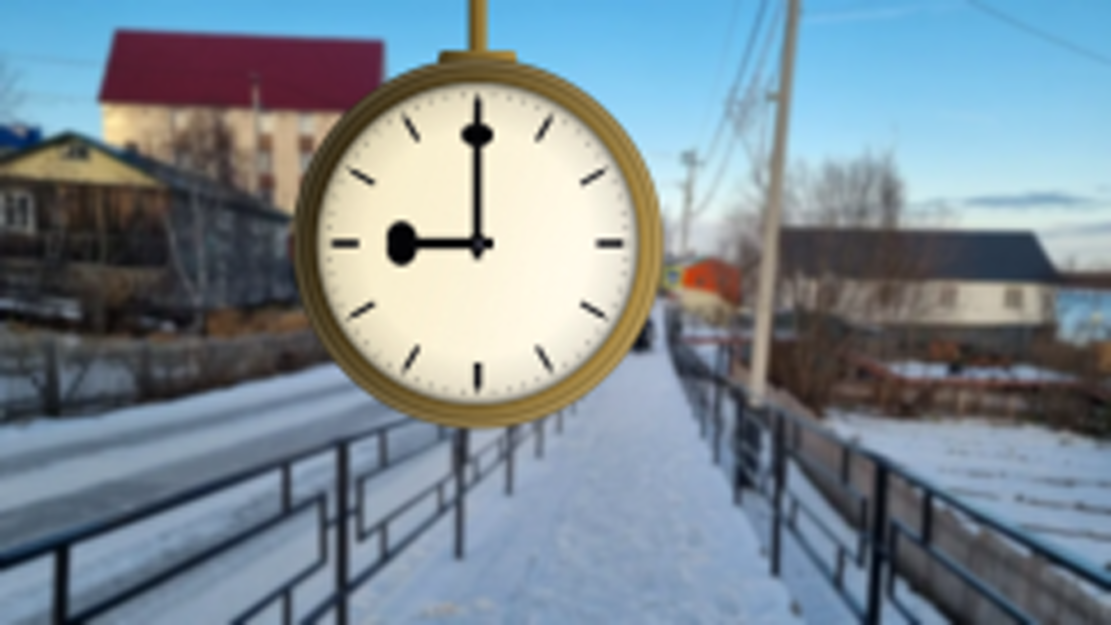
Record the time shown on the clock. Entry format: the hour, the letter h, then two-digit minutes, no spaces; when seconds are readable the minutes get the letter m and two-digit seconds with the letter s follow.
9h00
